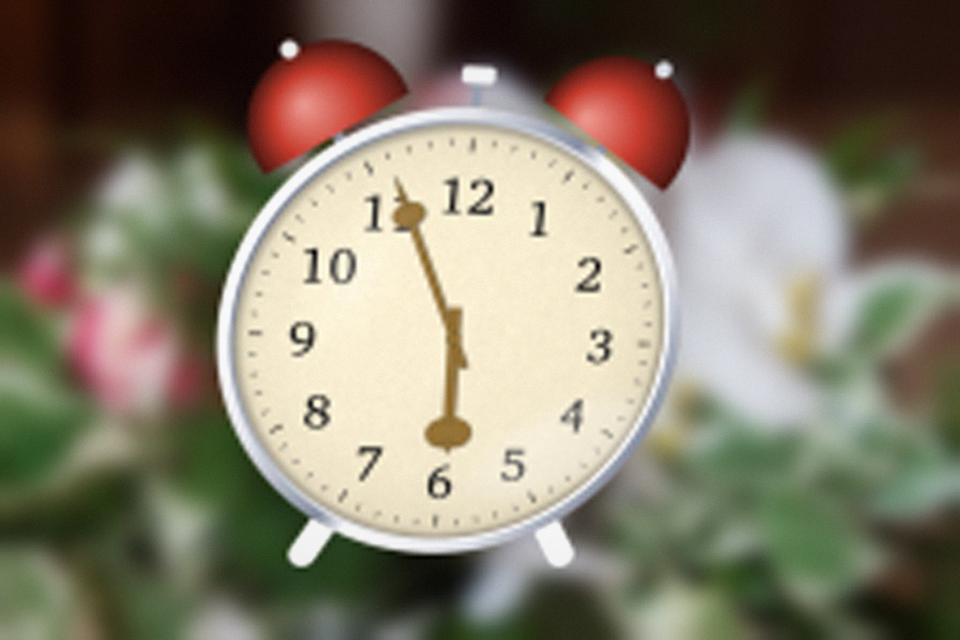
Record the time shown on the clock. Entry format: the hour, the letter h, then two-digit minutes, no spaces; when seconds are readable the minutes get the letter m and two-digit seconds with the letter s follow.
5h56
